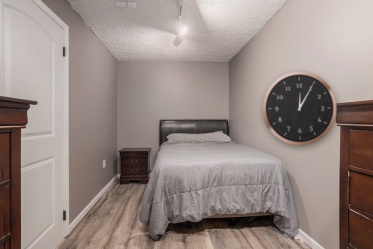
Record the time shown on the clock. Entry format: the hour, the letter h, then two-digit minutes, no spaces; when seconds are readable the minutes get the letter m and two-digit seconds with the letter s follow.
12h05
